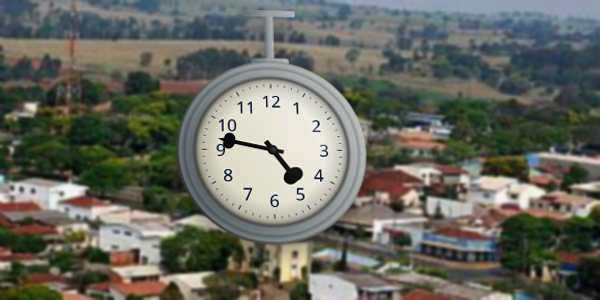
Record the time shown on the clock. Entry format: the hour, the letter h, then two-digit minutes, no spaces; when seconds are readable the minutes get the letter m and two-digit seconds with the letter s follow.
4h47
